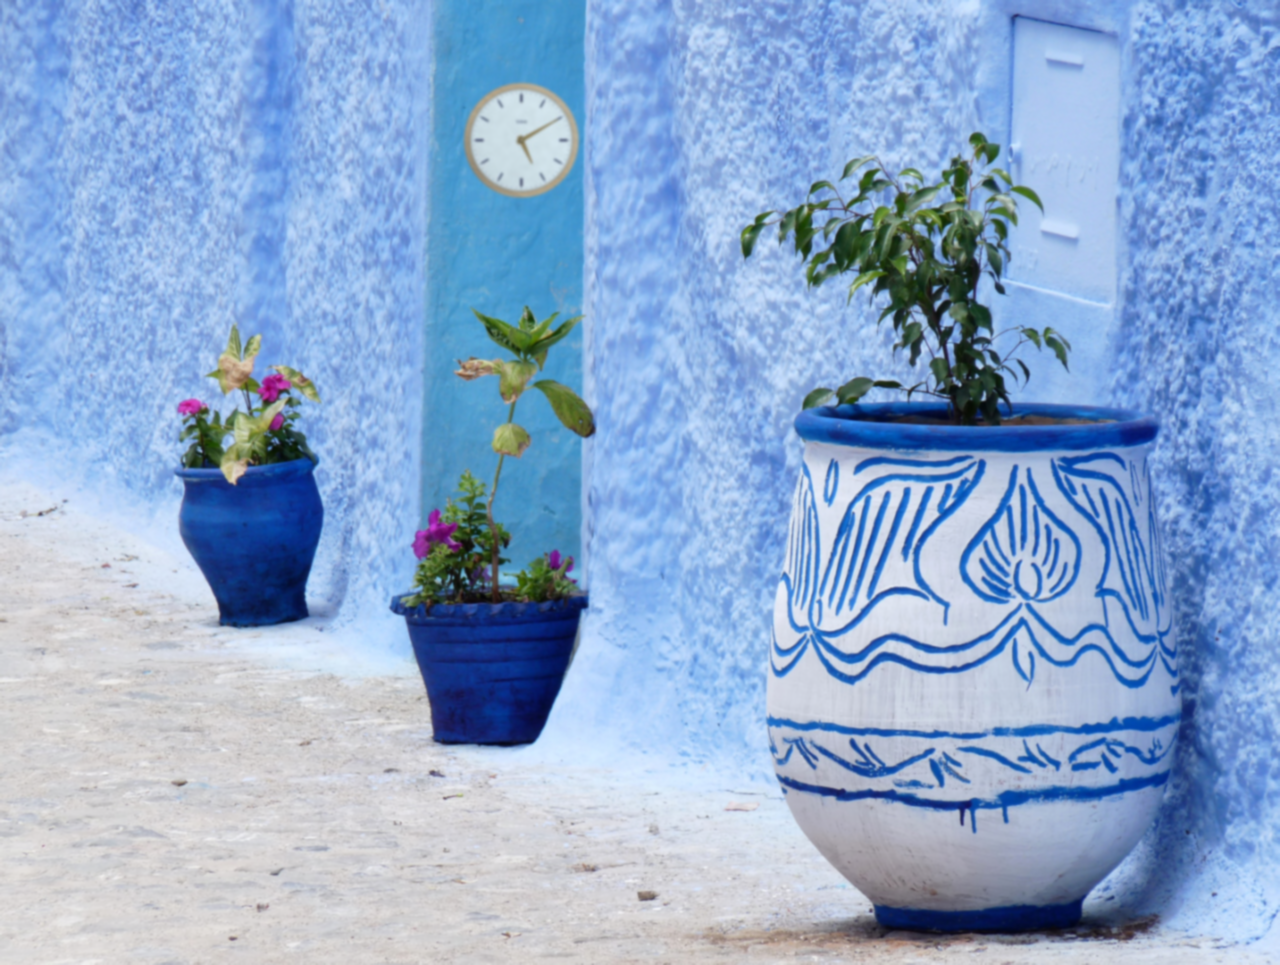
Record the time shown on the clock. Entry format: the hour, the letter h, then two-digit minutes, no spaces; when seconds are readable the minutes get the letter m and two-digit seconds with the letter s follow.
5h10
